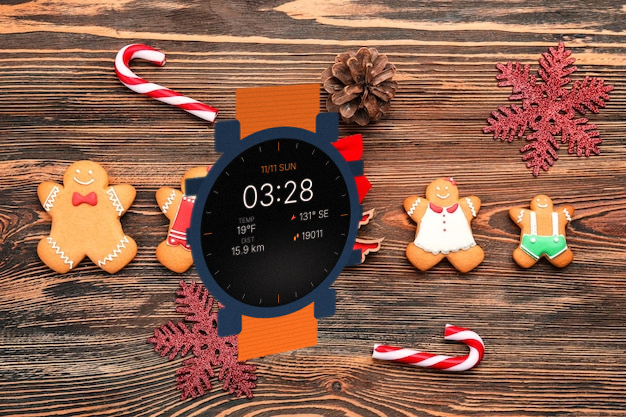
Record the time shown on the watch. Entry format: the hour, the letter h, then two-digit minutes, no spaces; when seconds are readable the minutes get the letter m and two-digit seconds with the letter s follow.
3h28
